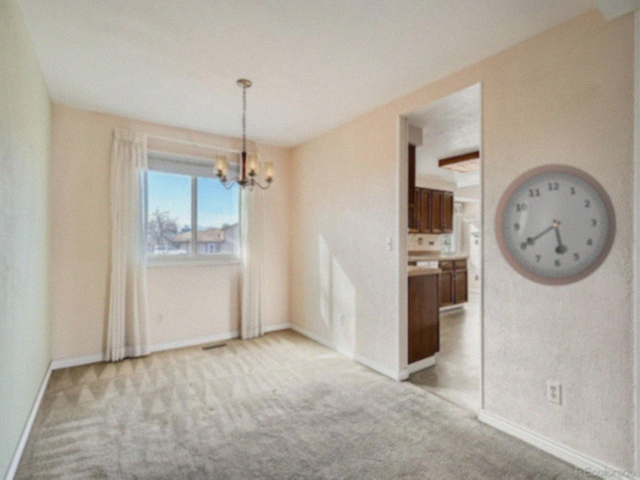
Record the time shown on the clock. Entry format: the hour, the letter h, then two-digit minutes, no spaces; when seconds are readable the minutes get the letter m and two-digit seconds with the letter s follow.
5h40
